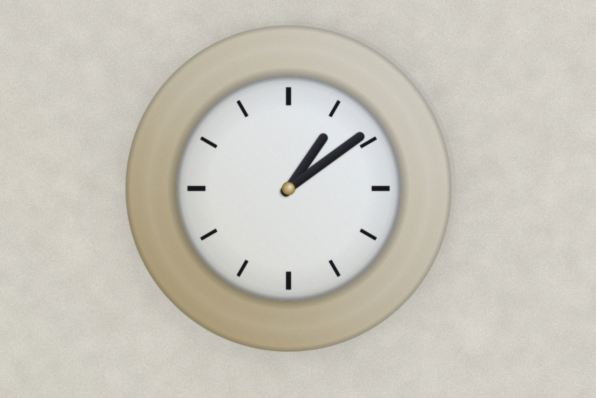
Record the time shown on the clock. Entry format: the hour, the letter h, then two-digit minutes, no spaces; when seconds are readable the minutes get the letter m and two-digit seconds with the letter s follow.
1h09
